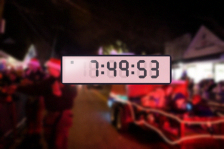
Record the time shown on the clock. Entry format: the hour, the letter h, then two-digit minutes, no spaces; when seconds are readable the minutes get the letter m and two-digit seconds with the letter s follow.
7h49m53s
